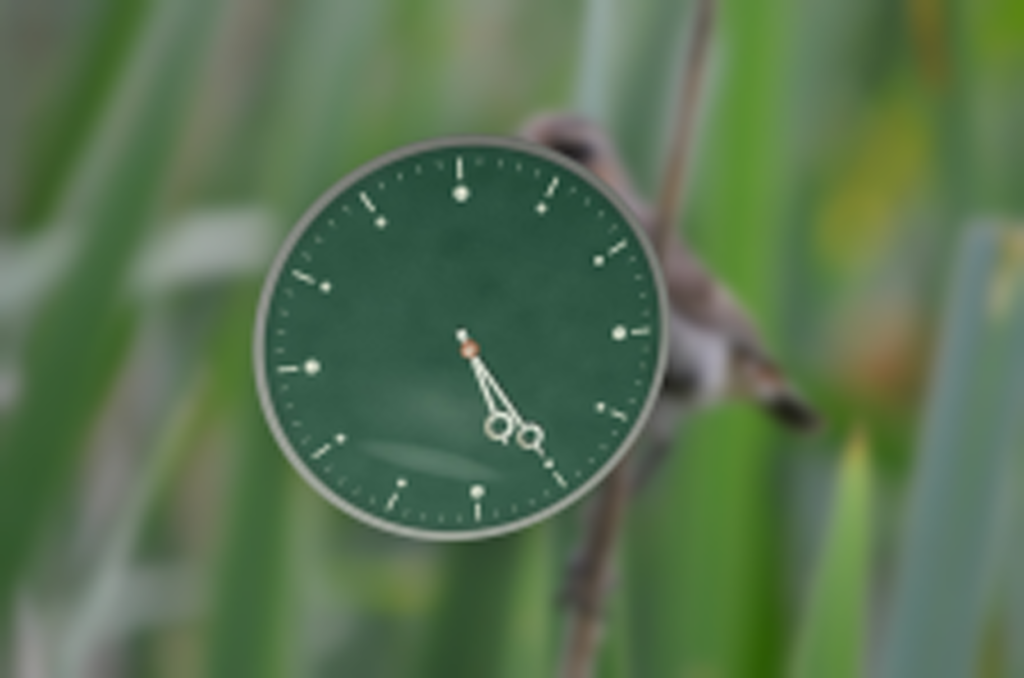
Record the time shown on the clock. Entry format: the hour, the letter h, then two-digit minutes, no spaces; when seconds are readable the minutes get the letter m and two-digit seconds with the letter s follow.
5h25
